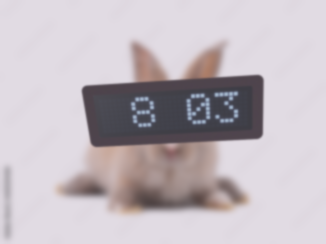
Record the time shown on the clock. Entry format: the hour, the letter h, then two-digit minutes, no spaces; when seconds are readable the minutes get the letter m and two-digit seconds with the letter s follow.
8h03
